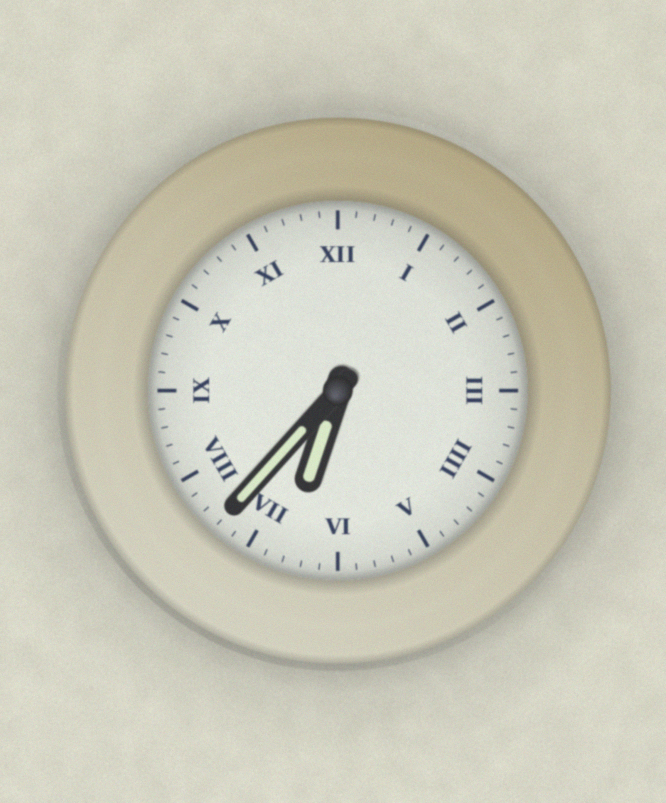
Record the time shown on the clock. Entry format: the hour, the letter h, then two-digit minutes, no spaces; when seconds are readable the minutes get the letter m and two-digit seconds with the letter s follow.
6h37
